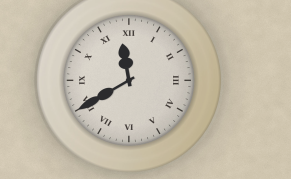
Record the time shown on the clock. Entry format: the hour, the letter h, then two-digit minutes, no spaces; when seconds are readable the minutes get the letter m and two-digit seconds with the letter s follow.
11h40
